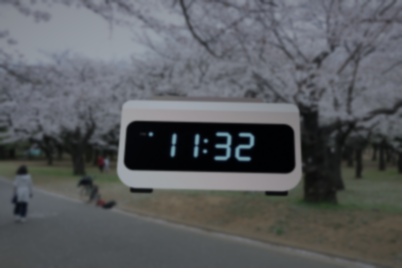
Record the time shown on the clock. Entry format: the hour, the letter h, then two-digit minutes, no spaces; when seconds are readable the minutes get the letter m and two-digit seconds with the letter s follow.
11h32
